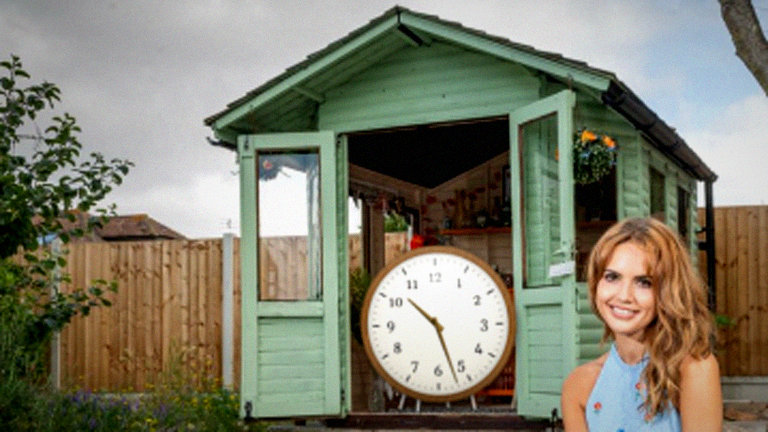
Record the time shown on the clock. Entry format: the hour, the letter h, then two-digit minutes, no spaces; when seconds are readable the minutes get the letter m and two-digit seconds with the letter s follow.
10h27
